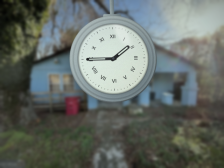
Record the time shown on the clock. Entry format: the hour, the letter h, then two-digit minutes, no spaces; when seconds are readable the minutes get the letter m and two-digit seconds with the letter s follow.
1h45
